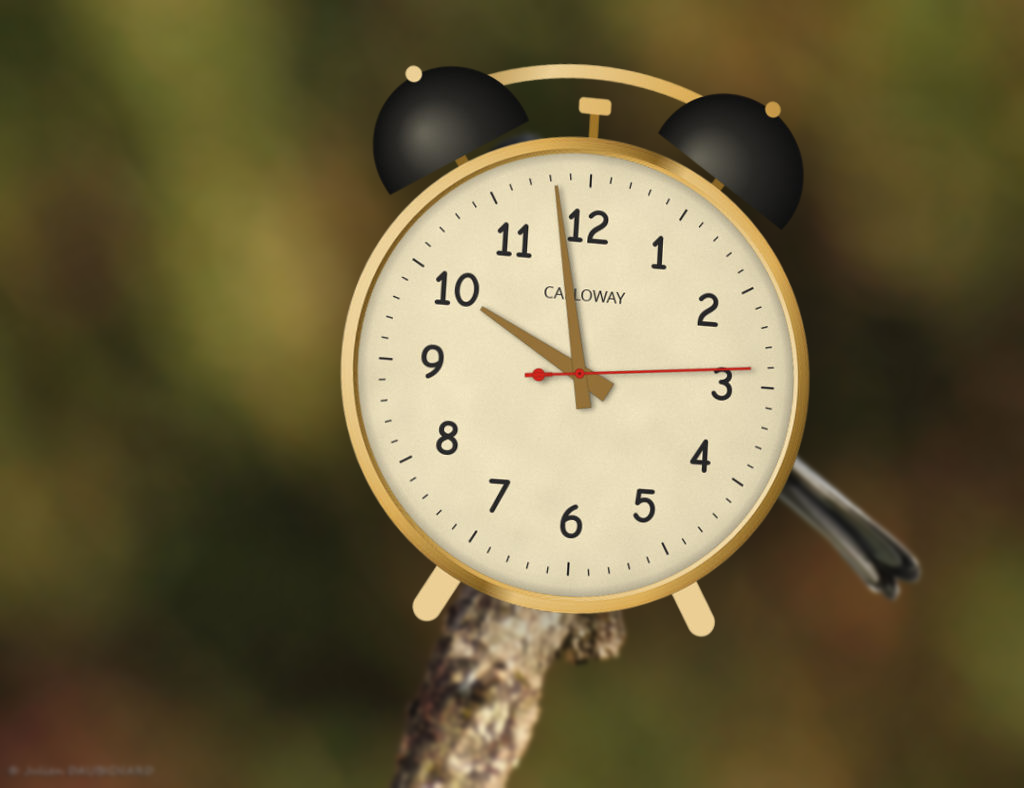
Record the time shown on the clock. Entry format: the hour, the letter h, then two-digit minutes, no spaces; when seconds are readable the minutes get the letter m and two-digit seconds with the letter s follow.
9h58m14s
